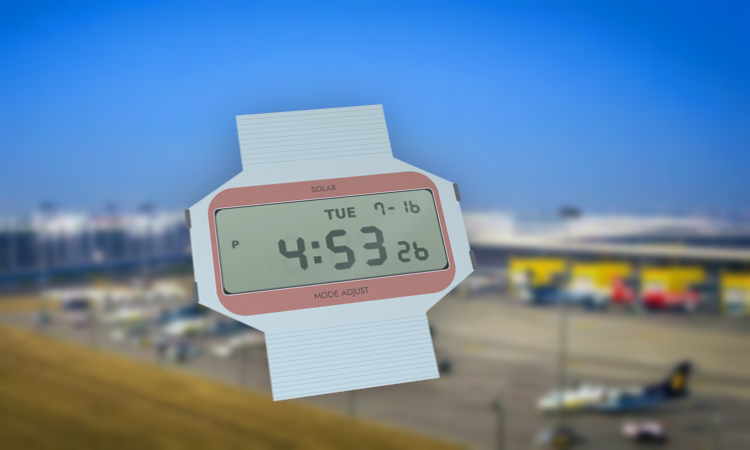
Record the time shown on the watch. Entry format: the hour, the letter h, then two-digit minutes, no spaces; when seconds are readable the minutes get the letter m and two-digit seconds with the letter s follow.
4h53m26s
